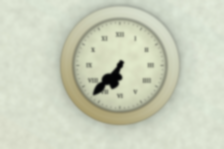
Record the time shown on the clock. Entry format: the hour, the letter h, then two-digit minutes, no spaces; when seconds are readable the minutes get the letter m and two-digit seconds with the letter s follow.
6h37
